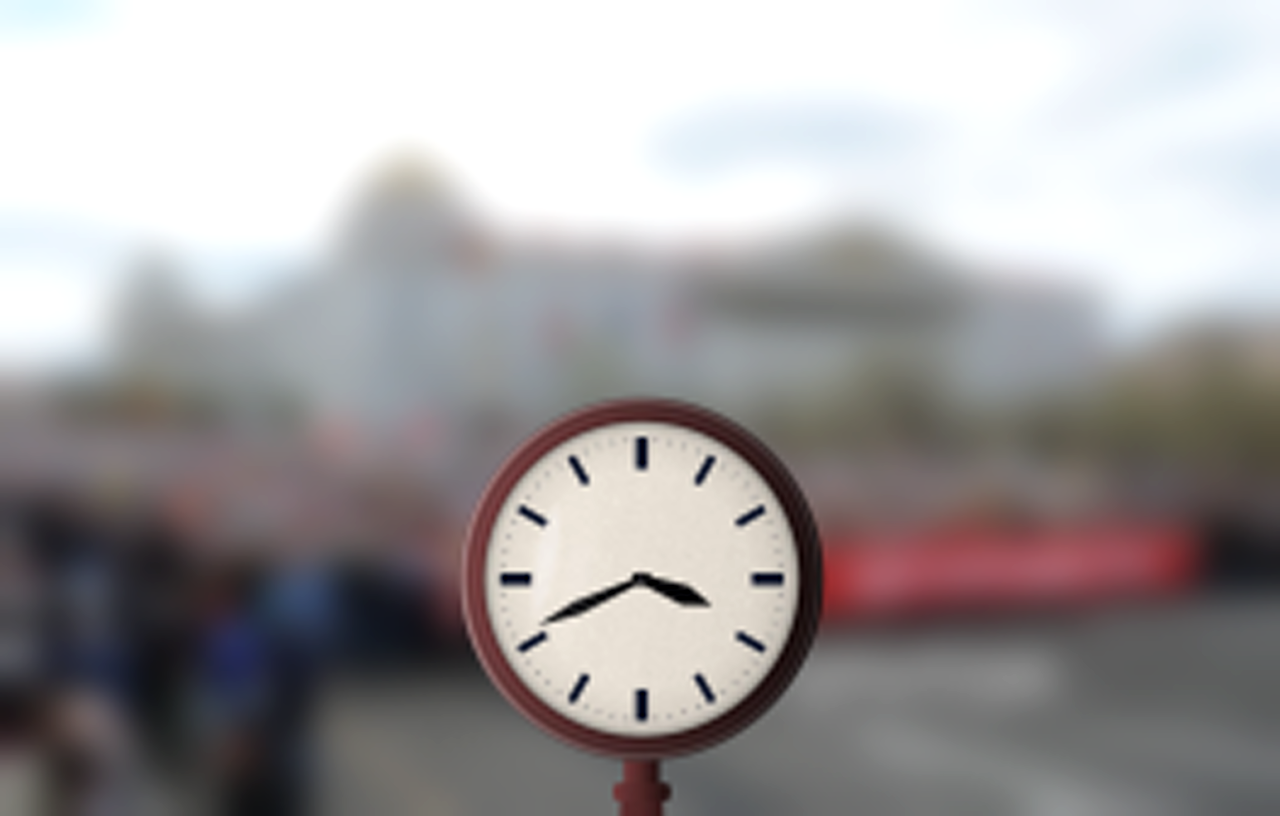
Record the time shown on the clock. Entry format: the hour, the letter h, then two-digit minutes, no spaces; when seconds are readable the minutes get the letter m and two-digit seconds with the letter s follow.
3h41
